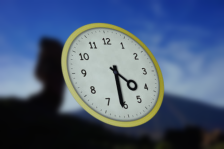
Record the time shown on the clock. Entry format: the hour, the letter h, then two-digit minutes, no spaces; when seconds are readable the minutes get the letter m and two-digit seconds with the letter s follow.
4h31
